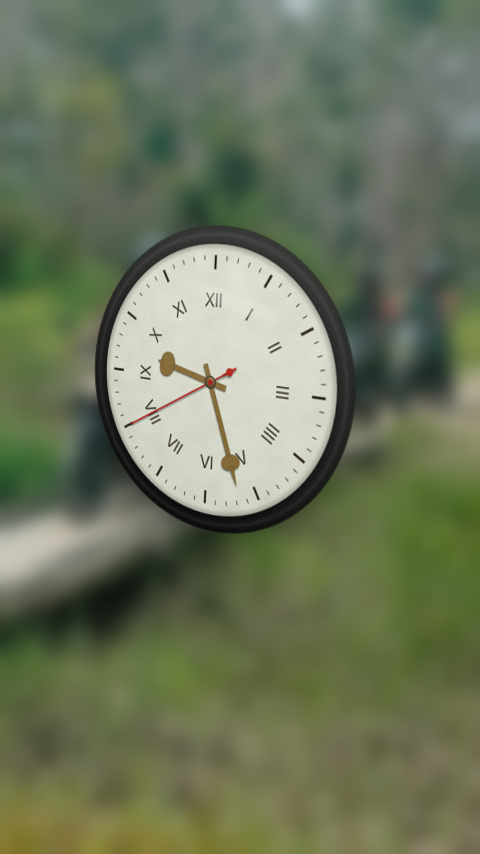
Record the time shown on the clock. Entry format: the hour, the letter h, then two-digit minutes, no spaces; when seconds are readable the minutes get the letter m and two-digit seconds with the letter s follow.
9h26m40s
